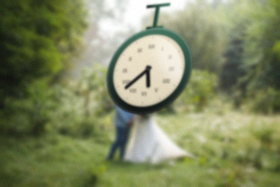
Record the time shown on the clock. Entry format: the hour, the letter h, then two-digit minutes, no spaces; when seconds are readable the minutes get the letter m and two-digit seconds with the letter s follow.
5h38
